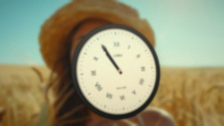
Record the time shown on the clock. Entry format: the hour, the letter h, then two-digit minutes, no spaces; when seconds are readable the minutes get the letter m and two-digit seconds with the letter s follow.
10h55
